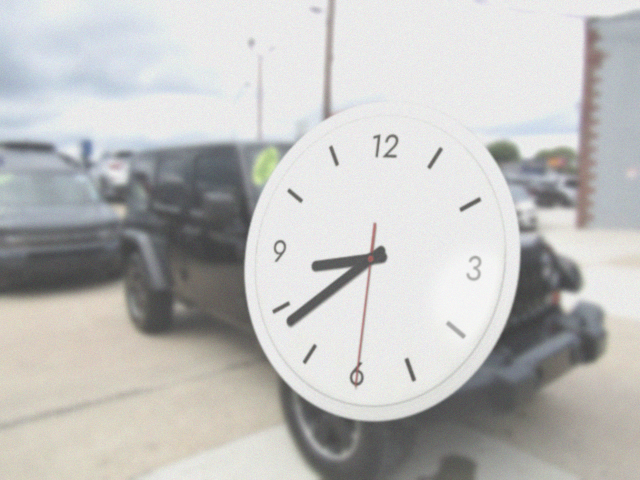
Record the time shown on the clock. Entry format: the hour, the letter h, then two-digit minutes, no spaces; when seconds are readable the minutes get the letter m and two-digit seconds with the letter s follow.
8h38m30s
